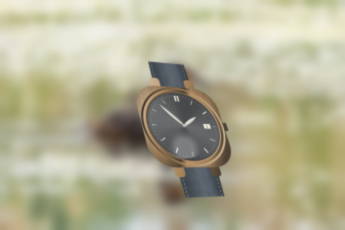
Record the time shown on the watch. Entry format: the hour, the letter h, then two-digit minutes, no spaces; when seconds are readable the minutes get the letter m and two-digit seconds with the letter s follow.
1h53
